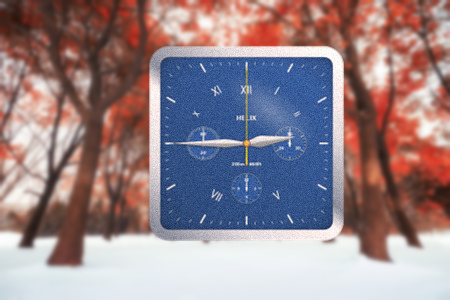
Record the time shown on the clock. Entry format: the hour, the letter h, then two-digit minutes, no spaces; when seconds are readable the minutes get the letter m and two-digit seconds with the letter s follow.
2h45
